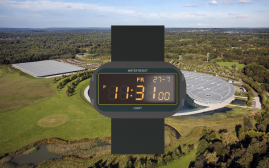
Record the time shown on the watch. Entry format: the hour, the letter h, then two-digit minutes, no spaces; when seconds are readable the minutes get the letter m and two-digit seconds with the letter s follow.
11h31m00s
